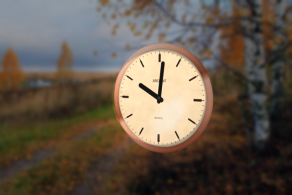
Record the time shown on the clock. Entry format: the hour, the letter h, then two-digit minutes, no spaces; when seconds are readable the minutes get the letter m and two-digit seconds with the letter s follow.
10h01
